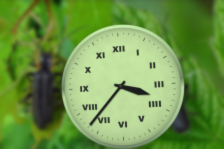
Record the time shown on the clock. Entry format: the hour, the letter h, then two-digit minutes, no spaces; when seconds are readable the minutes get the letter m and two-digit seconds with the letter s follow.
3h37
